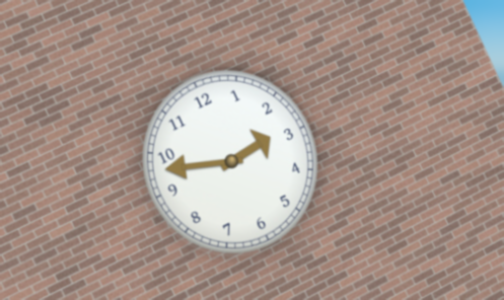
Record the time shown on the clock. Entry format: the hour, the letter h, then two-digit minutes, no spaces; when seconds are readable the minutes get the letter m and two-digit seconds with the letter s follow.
2h48
